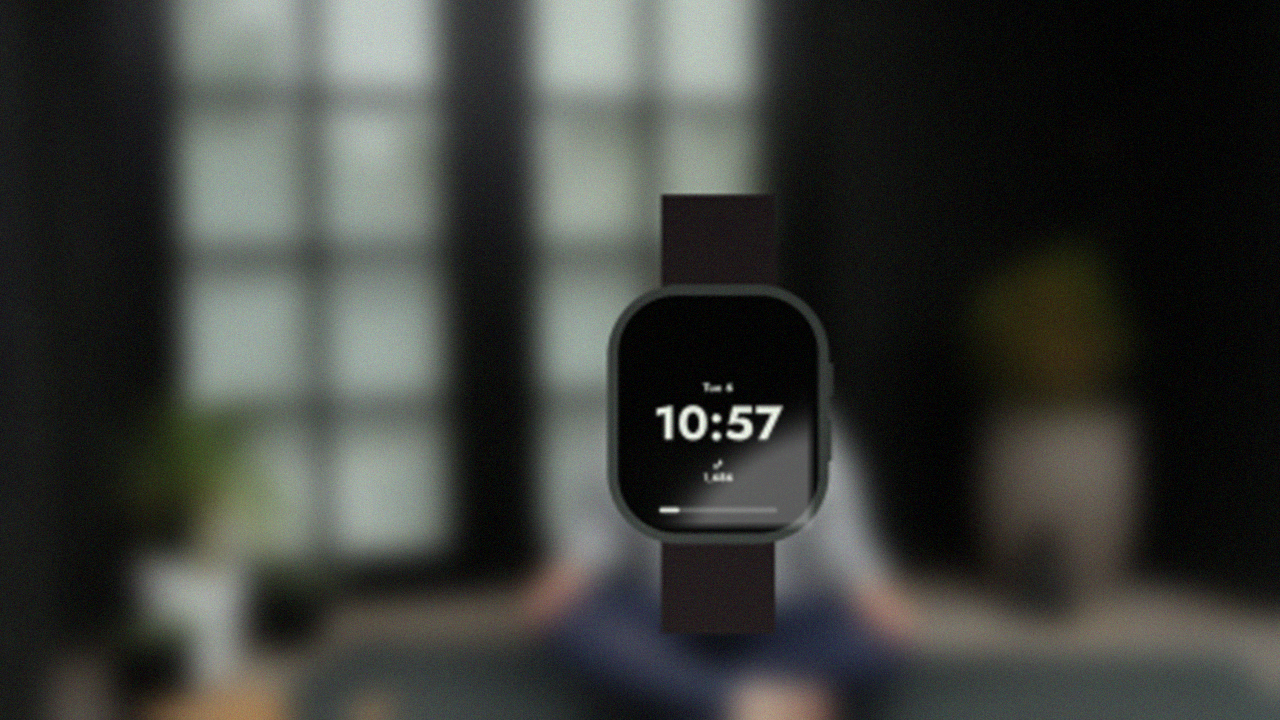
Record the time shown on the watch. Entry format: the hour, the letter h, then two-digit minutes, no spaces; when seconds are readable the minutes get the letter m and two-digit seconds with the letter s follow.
10h57
